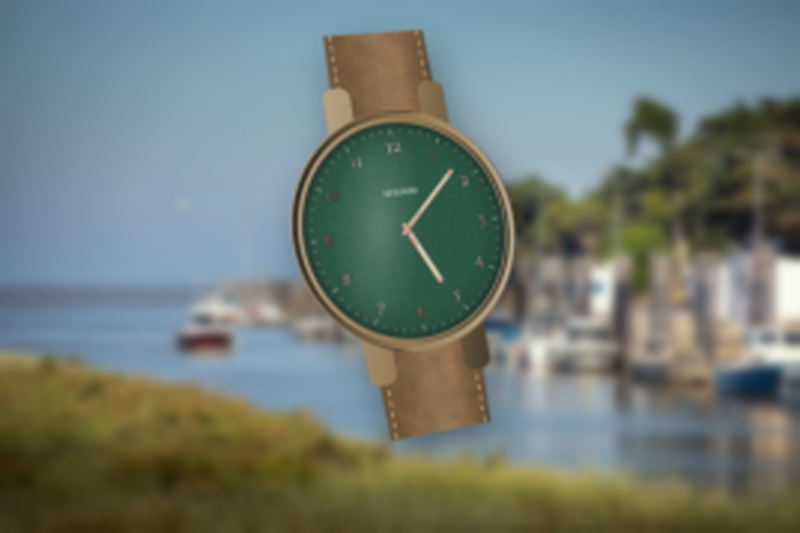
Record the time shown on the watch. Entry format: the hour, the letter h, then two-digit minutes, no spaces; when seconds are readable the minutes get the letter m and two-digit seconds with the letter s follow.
5h08
